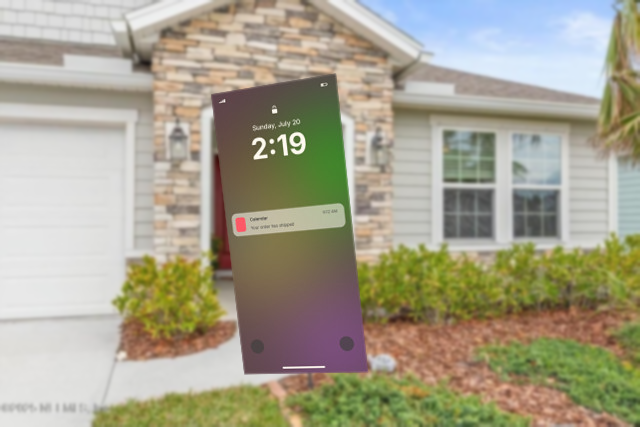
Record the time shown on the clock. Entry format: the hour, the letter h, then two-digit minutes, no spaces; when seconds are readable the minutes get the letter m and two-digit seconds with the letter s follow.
2h19
